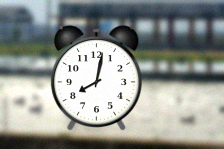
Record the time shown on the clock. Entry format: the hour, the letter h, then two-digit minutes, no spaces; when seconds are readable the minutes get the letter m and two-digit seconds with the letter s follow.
8h02
